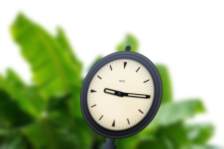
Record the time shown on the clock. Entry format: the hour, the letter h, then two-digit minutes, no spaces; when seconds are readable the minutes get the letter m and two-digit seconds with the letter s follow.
9h15
